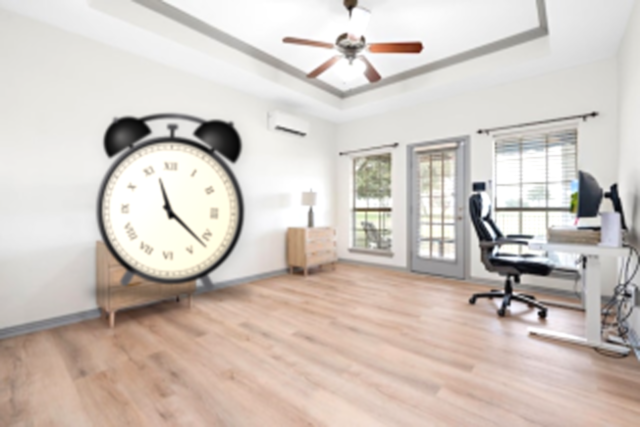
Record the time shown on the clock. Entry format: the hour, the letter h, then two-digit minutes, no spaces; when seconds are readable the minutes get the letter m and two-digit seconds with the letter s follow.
11h22
